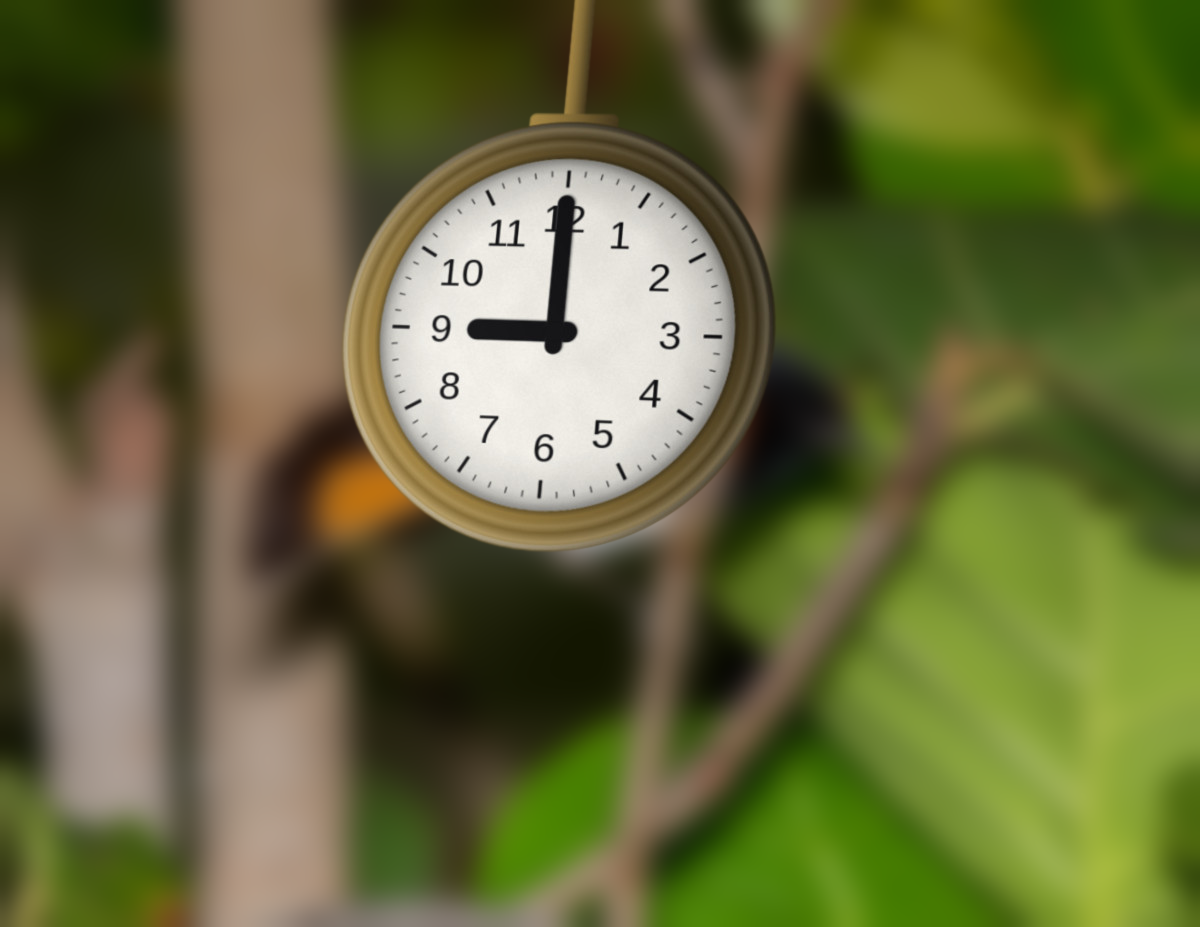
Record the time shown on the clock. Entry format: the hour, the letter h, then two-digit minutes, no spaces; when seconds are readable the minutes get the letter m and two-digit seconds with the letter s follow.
9h00
